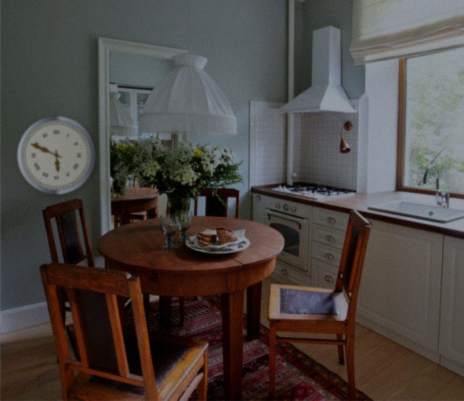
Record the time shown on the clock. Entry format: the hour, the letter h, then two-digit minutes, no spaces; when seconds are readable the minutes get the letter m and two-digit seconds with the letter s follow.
5h49
